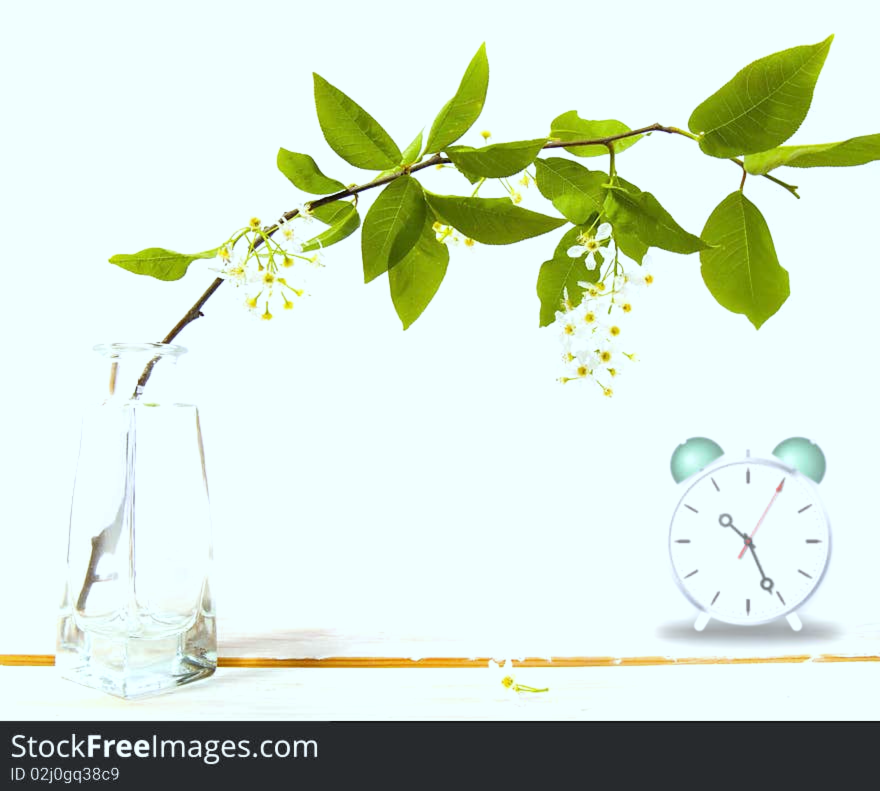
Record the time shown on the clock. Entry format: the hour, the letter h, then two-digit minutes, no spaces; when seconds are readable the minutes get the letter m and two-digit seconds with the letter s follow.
10h26m05s
